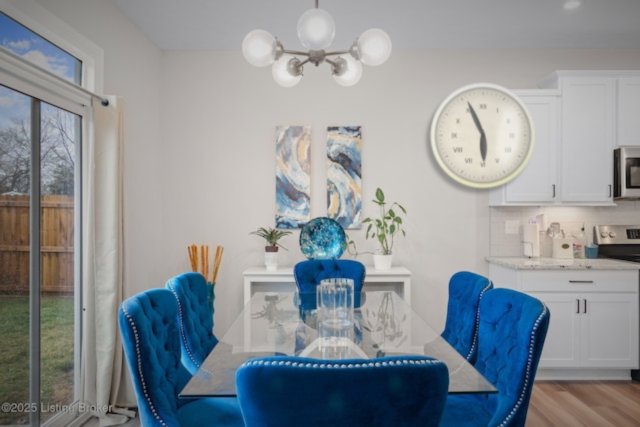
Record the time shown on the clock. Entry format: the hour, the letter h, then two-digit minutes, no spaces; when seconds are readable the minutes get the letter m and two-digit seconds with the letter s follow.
5h56
